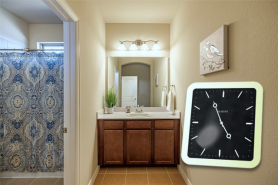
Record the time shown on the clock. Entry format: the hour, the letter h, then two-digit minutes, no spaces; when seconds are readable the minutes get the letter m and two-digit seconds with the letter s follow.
4h56
